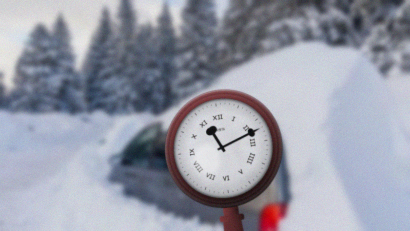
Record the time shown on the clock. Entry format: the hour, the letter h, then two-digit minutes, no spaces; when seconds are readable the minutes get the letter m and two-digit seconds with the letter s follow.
11h12
